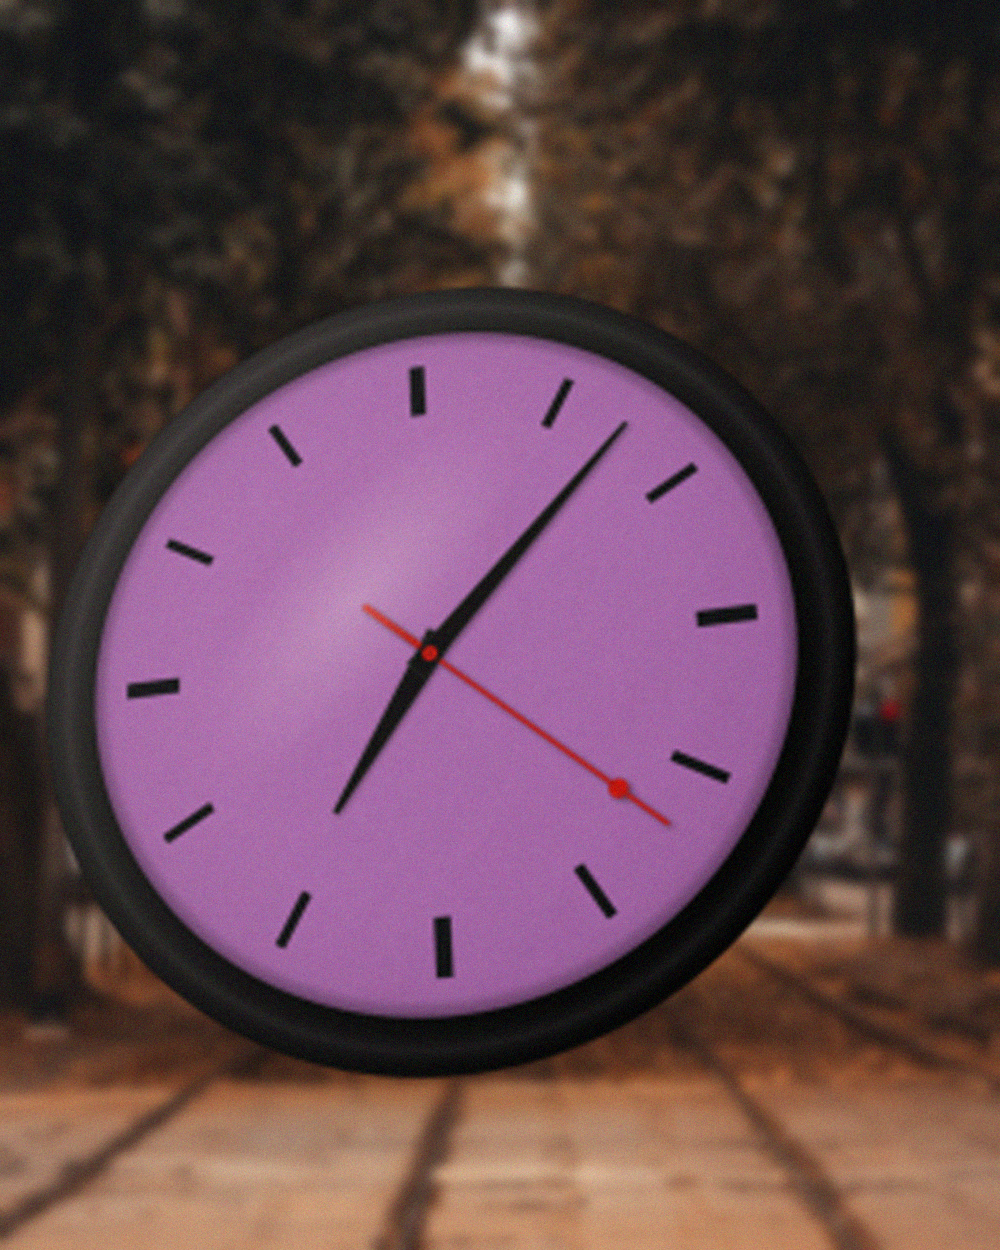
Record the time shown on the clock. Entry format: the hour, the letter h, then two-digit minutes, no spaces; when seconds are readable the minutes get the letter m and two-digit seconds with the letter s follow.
7h07m22s
